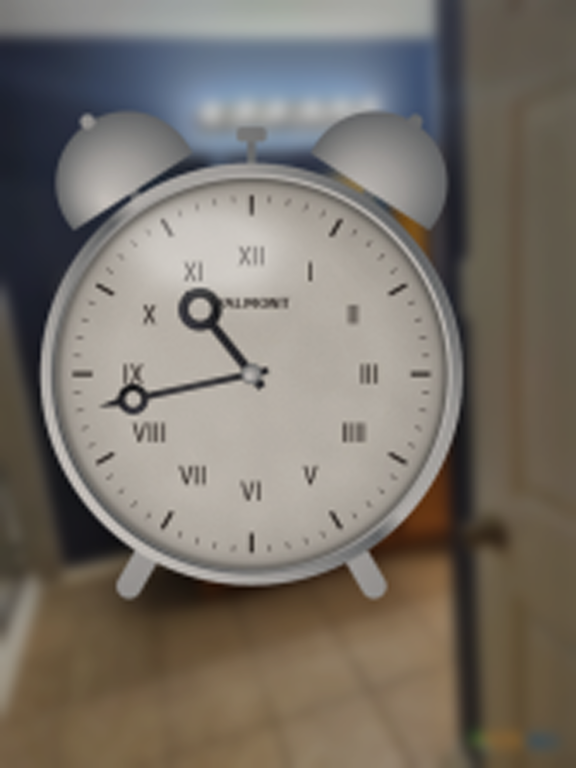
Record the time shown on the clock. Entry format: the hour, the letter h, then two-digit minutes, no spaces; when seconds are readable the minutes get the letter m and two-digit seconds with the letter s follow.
10h43
